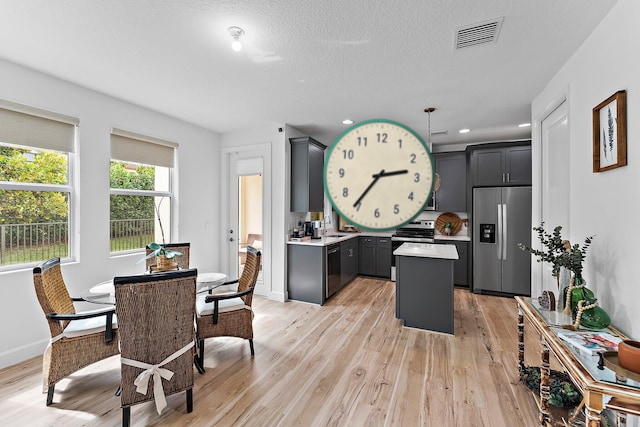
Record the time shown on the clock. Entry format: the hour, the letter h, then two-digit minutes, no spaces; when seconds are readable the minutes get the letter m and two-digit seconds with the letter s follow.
2h36
